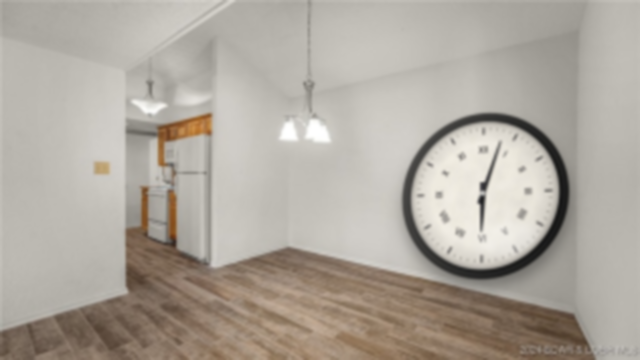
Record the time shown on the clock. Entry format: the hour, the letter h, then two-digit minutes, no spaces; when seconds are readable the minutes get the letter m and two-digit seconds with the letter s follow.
6h03
